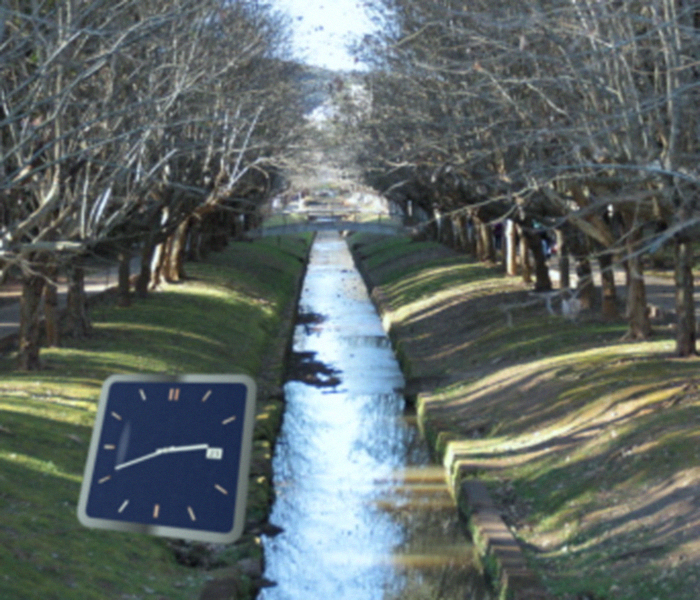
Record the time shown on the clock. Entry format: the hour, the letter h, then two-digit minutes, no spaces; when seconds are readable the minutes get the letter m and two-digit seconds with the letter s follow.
2h41
